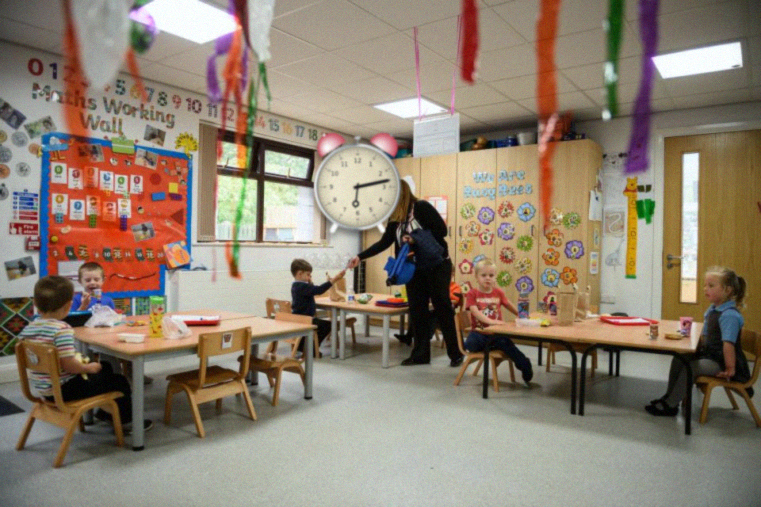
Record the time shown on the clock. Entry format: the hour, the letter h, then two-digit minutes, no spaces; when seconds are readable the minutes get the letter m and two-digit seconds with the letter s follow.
6h13
